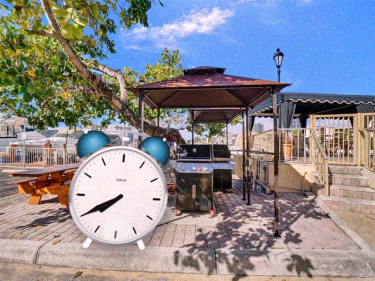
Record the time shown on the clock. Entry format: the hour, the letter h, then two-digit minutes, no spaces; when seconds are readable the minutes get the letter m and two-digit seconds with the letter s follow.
7h40
